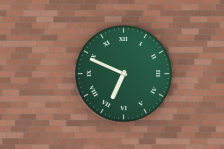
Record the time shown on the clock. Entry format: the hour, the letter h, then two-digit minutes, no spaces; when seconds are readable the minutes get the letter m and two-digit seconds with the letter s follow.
6h49
